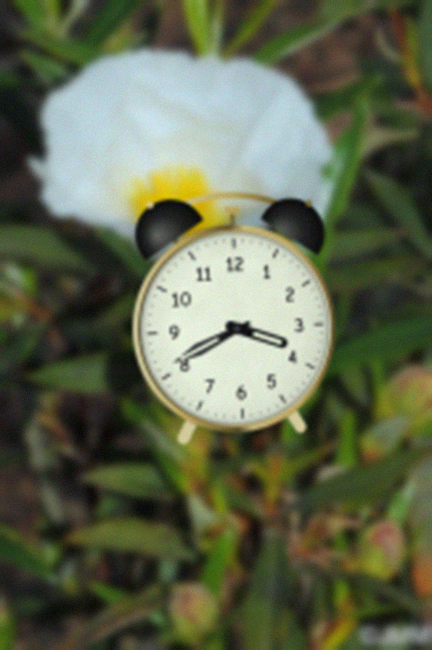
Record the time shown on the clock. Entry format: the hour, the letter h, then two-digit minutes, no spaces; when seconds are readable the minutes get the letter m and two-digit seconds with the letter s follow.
3h41
